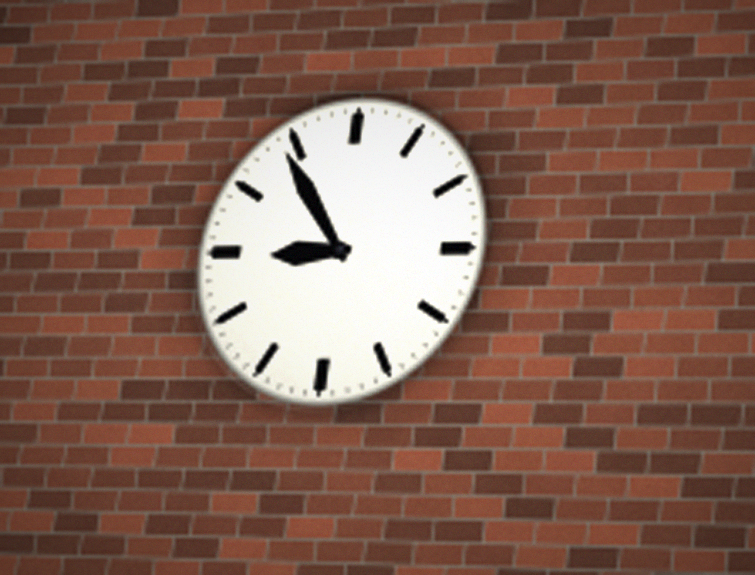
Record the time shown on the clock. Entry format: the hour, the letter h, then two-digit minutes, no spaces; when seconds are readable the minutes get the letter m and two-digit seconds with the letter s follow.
8h54
